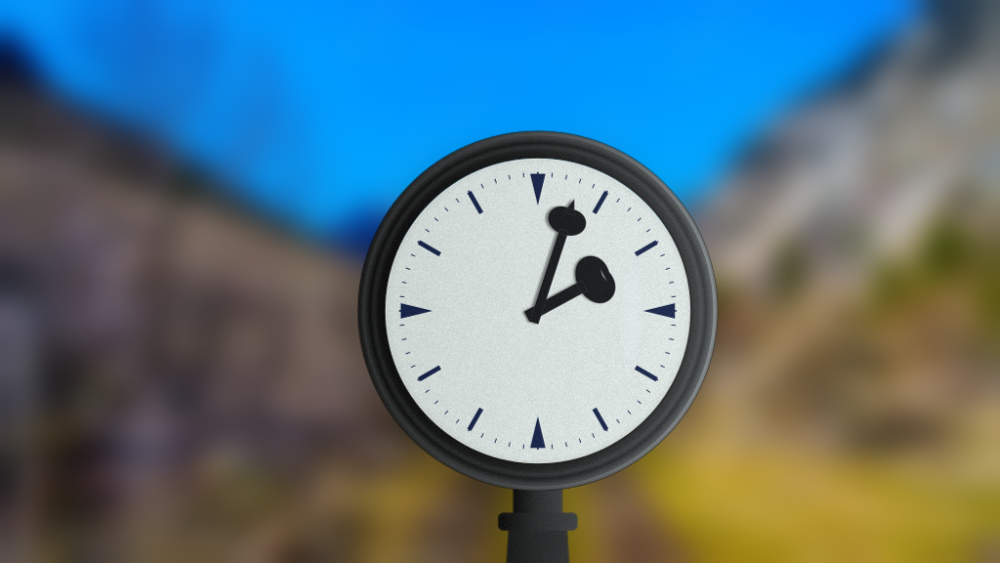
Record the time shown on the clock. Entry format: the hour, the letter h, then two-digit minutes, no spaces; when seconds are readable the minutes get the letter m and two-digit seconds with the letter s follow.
2h03
